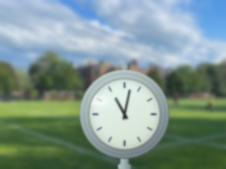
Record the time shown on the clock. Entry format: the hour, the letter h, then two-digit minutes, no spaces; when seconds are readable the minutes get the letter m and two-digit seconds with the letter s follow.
11h02
